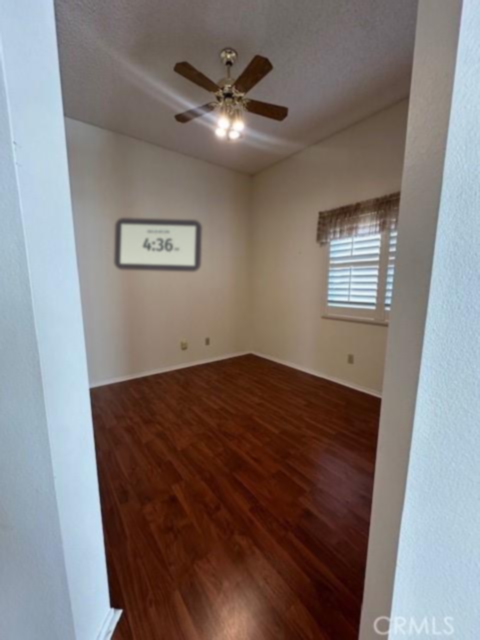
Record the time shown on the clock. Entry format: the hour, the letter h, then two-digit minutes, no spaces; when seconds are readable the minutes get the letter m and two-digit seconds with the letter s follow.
4h36
